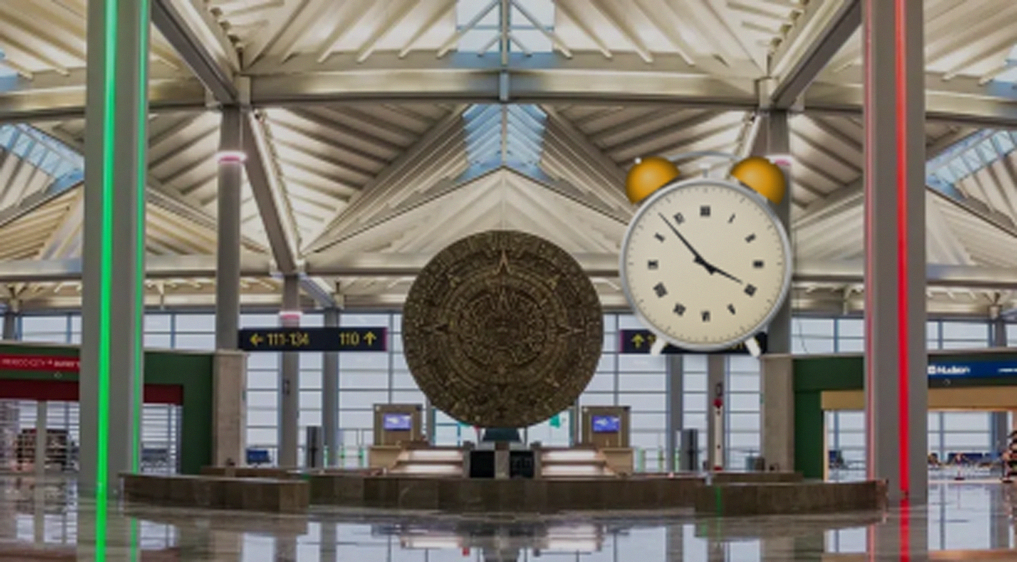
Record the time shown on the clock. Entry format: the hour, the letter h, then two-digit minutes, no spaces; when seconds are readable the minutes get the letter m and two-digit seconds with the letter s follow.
3h53
